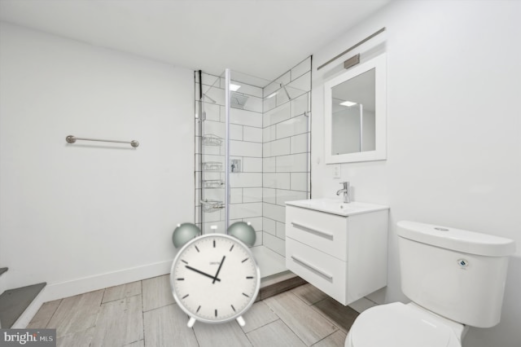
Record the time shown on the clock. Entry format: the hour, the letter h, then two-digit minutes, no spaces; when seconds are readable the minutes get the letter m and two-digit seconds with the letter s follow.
12h49
